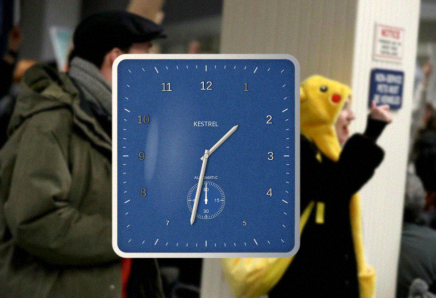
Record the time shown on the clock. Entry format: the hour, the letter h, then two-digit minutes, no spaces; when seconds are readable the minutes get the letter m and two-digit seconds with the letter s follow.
1h32
